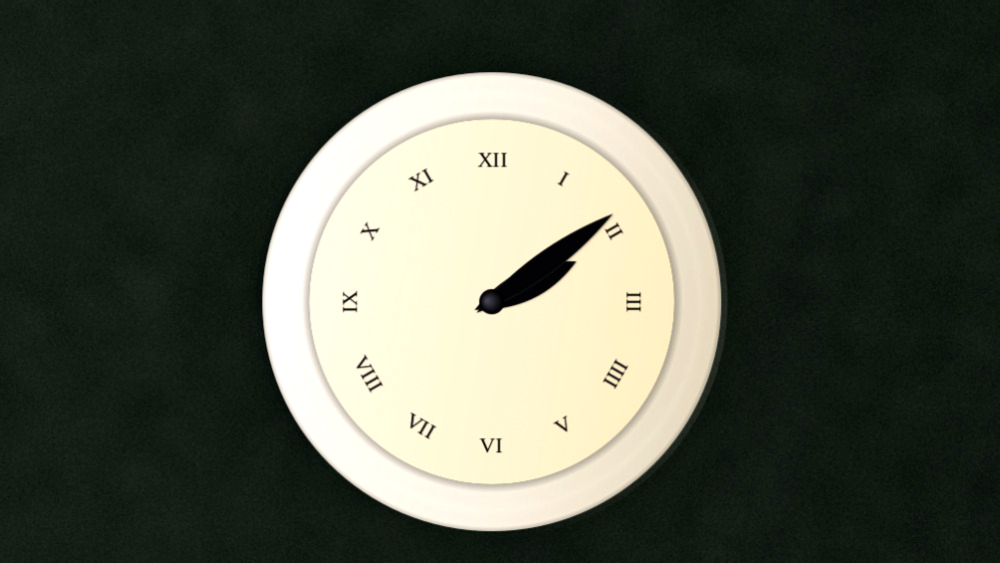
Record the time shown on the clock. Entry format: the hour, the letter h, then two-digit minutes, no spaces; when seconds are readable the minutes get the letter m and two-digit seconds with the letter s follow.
2h09
